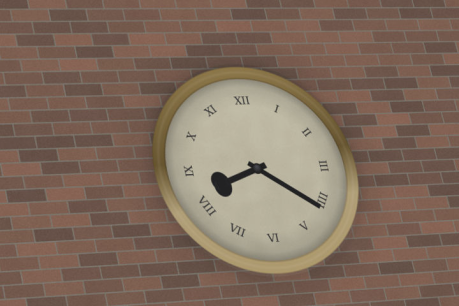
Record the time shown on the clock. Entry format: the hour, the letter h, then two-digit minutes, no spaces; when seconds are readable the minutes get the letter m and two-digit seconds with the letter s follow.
8h21
